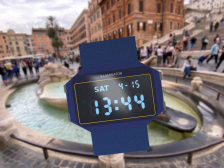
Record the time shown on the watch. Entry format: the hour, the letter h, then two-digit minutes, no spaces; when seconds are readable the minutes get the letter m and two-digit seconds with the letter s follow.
13h44
